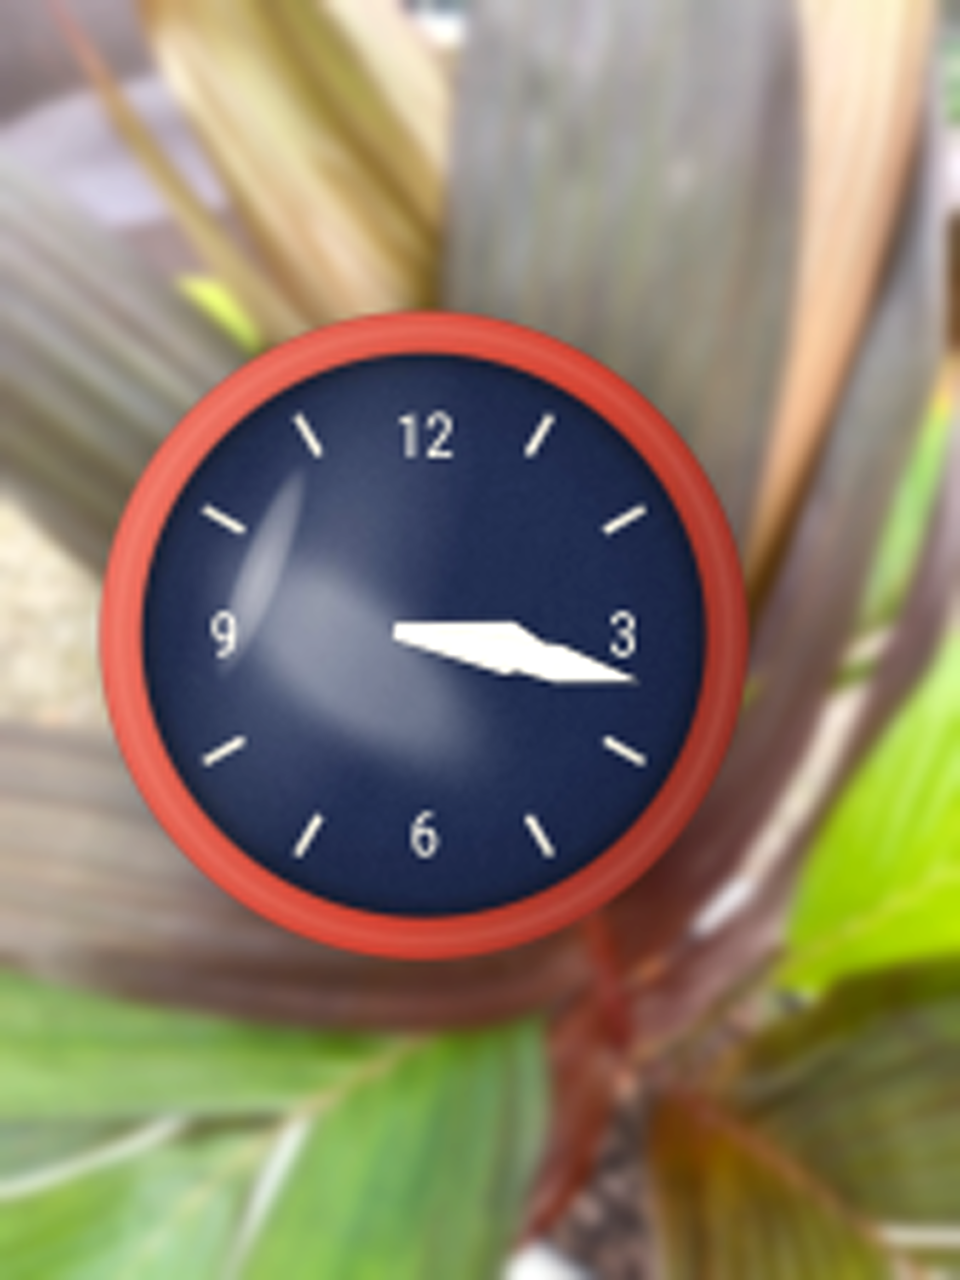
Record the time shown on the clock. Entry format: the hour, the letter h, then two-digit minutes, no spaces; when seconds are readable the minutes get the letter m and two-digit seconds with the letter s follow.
3h17
